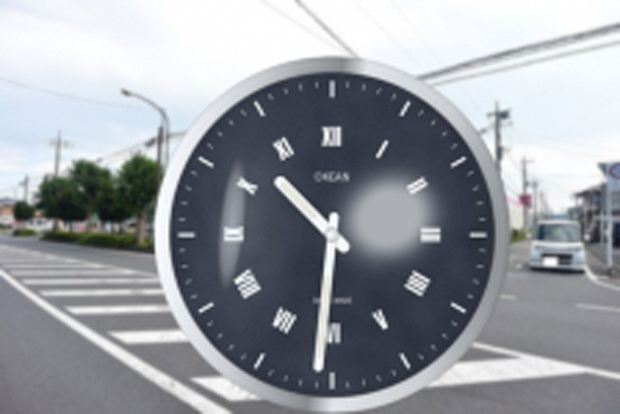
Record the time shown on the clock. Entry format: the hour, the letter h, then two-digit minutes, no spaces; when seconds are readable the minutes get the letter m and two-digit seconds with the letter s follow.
10h31
